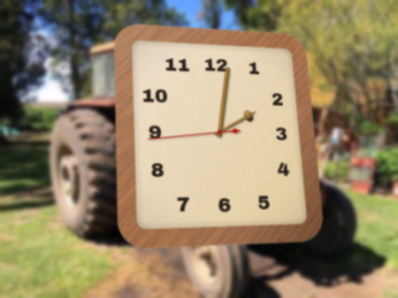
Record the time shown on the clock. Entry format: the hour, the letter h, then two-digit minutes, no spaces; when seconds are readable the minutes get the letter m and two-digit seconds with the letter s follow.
2h01m44s
